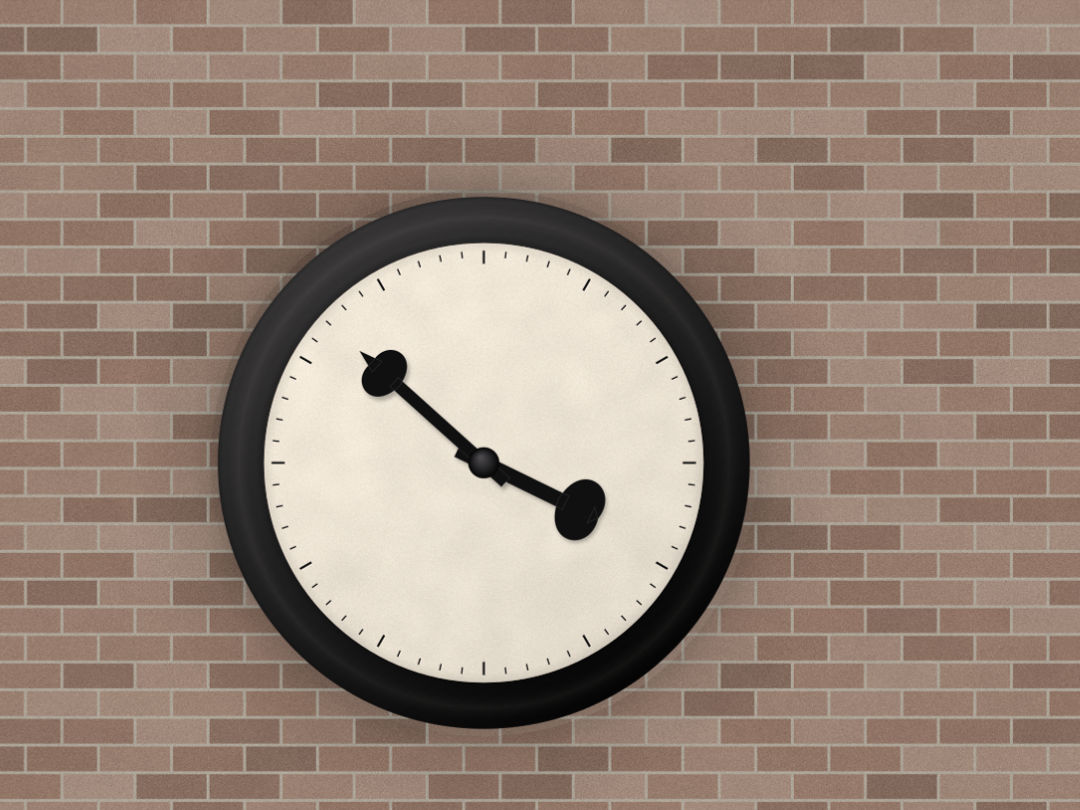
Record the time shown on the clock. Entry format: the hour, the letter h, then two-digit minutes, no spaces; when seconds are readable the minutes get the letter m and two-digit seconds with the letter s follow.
3h52
